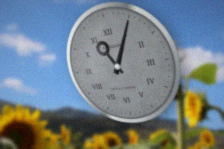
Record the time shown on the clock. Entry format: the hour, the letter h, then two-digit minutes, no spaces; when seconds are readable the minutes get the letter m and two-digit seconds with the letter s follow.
11h05
